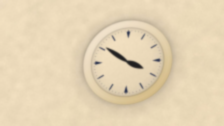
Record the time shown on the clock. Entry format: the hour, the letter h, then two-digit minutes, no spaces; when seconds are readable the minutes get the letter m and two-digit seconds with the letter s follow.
3h51
